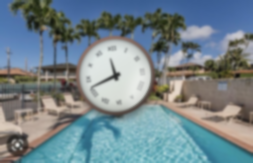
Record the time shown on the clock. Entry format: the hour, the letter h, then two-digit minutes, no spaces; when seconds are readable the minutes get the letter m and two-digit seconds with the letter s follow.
11h42
